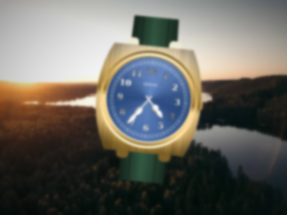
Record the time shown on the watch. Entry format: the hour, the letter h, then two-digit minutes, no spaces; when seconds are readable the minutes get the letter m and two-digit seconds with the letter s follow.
4h36
